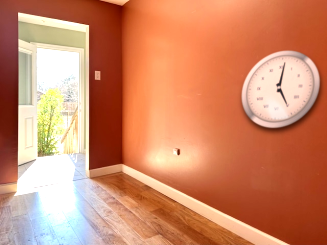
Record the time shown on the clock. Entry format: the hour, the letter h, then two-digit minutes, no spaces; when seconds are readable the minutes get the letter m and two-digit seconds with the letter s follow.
5h01
